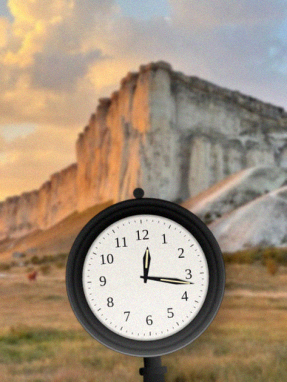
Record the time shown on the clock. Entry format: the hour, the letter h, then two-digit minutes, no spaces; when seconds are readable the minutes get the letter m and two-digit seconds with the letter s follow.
12h17
